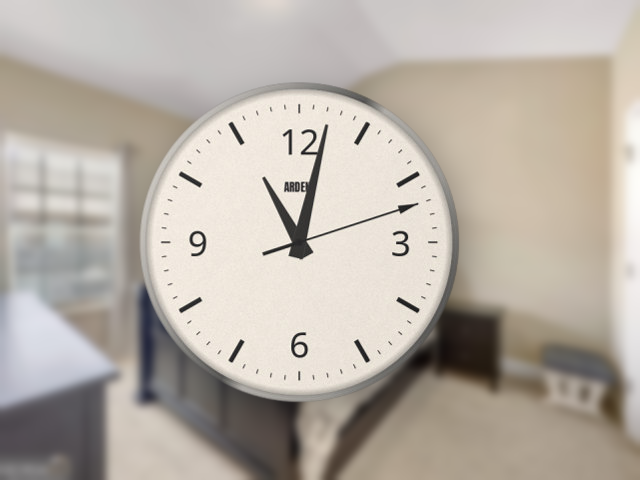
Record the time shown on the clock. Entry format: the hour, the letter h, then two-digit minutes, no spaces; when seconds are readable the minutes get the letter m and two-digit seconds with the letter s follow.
11h02m12s
